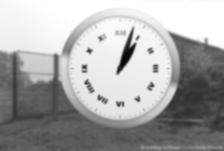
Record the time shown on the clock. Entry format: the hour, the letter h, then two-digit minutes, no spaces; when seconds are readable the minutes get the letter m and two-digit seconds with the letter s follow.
1h03
